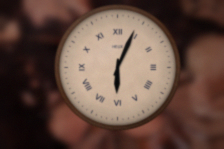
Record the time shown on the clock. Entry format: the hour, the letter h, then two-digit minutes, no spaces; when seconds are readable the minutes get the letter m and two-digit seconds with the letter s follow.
6h04
